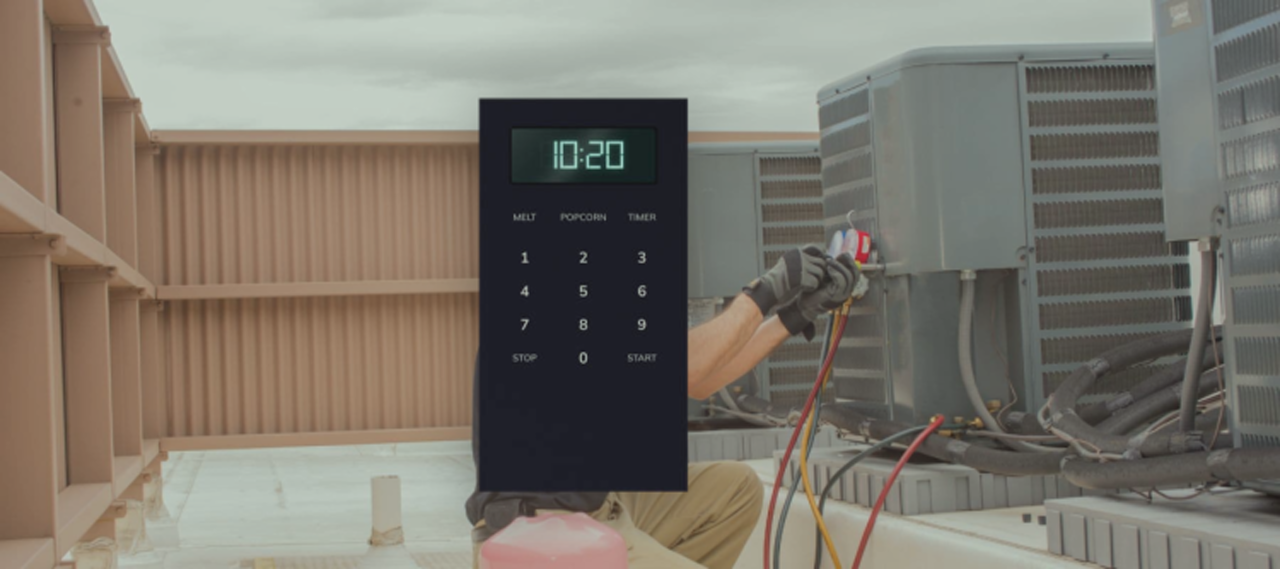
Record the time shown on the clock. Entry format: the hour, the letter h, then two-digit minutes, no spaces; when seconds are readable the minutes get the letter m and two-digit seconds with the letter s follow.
10h20
